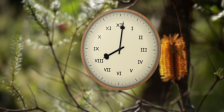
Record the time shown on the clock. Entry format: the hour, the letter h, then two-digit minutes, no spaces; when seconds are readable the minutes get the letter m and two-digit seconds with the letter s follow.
8h01
